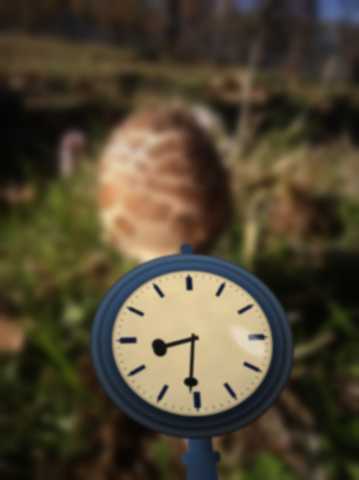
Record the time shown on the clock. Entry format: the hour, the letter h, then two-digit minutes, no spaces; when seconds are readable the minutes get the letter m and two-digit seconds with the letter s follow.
8h31
